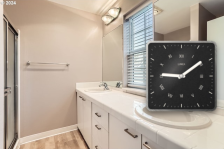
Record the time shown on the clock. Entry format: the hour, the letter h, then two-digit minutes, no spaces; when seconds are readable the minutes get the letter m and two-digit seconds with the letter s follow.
9h09
